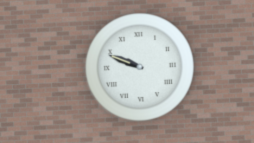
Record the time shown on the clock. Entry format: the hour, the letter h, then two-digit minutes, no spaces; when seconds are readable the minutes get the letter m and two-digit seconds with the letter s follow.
9h49
